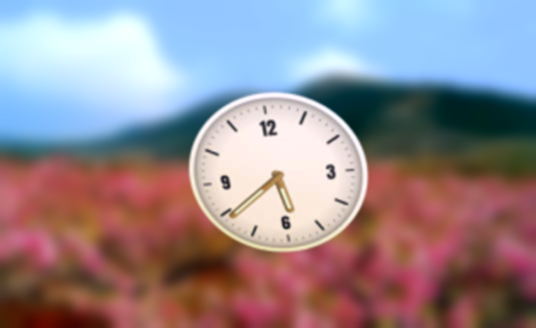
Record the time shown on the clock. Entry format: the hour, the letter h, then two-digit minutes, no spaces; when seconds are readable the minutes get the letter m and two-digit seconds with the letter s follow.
5h39
